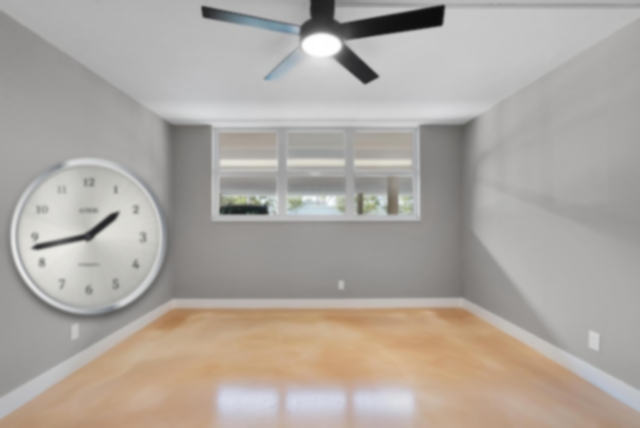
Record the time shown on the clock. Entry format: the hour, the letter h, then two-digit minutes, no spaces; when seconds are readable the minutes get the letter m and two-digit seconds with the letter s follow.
1h43
